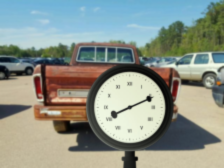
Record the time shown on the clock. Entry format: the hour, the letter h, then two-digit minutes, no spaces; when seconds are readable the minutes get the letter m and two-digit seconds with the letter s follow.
8h11
